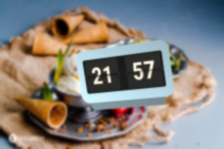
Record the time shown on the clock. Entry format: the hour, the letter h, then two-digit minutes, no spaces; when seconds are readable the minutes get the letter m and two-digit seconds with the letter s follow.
21h57
